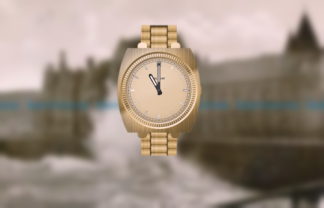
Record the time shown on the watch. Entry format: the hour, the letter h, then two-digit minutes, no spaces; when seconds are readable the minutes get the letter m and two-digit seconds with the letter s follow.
11h00
